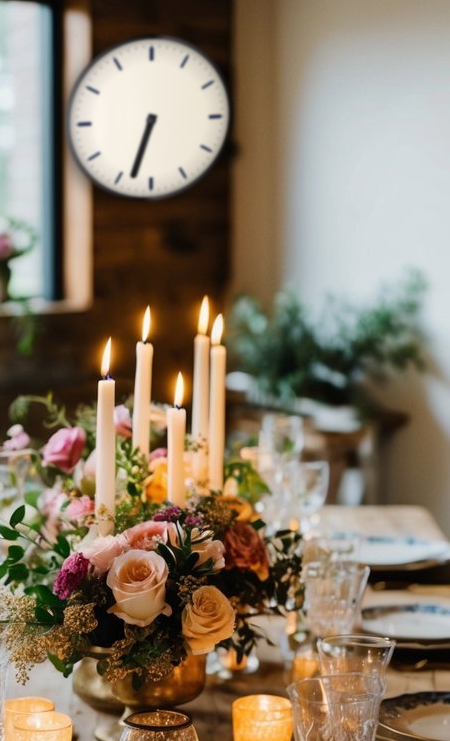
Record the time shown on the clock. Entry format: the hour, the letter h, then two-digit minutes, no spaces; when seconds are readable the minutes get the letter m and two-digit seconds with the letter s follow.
6h33
